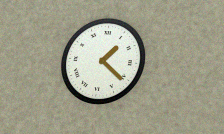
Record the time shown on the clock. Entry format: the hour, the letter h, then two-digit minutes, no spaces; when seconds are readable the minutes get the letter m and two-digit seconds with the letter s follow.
1h21
